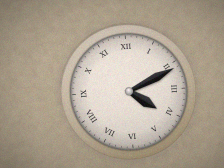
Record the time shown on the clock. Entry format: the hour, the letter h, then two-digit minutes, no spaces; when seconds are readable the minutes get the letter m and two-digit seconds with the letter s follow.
4h11
